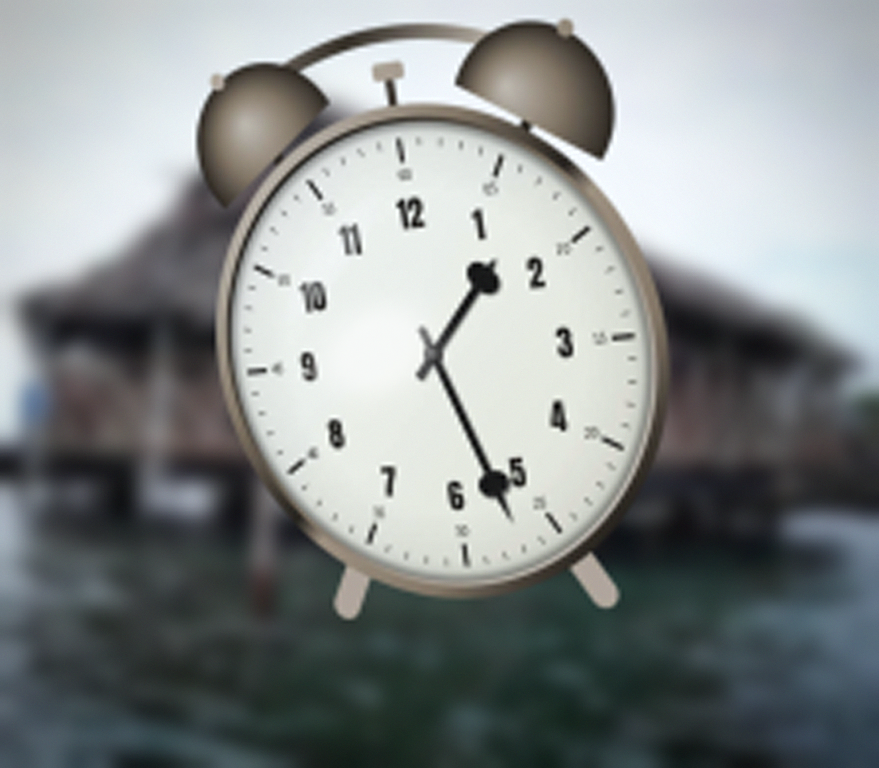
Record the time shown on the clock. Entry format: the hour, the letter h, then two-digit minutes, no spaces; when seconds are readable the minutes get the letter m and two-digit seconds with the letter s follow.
1h27
